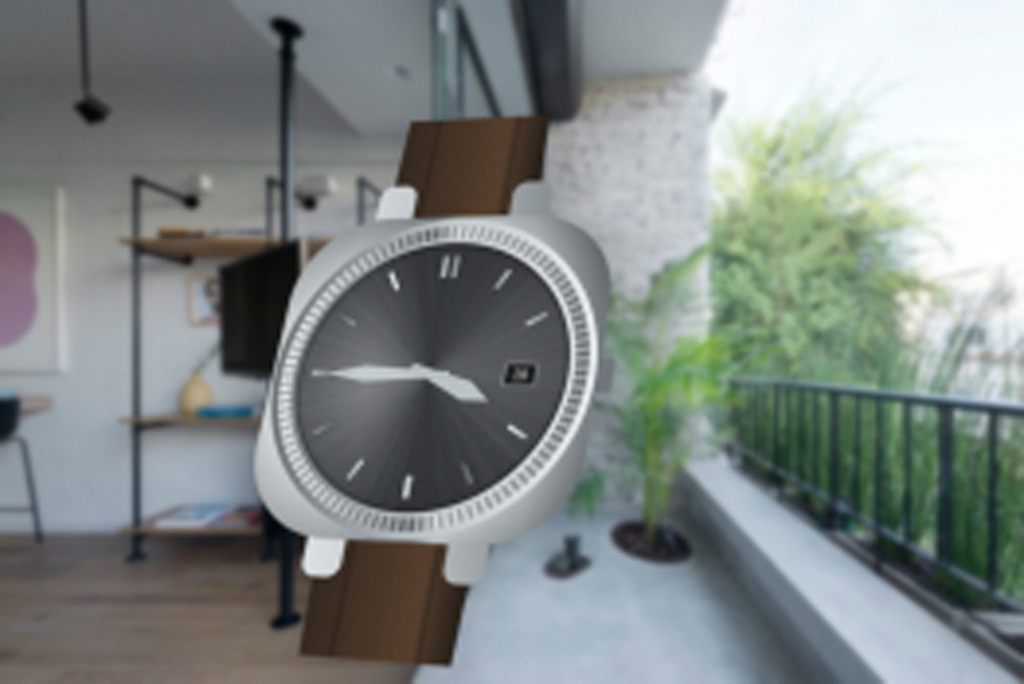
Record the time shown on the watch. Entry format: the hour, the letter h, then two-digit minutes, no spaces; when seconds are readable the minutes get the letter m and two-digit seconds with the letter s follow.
3h45
